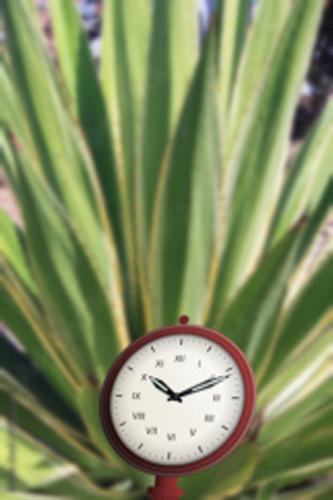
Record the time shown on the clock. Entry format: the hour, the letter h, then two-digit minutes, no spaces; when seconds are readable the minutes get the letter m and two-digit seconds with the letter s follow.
10h11
